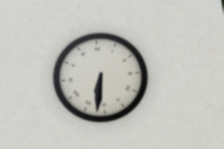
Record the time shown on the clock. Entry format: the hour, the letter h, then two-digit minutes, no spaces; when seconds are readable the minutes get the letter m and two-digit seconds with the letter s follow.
6h32
